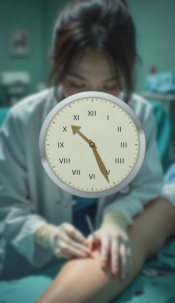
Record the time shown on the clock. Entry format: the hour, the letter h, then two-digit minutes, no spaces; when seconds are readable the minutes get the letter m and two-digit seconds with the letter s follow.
10h26
